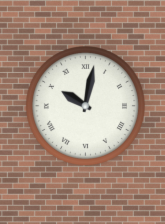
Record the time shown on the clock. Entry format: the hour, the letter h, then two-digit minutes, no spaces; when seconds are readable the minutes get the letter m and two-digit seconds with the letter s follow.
10h02
